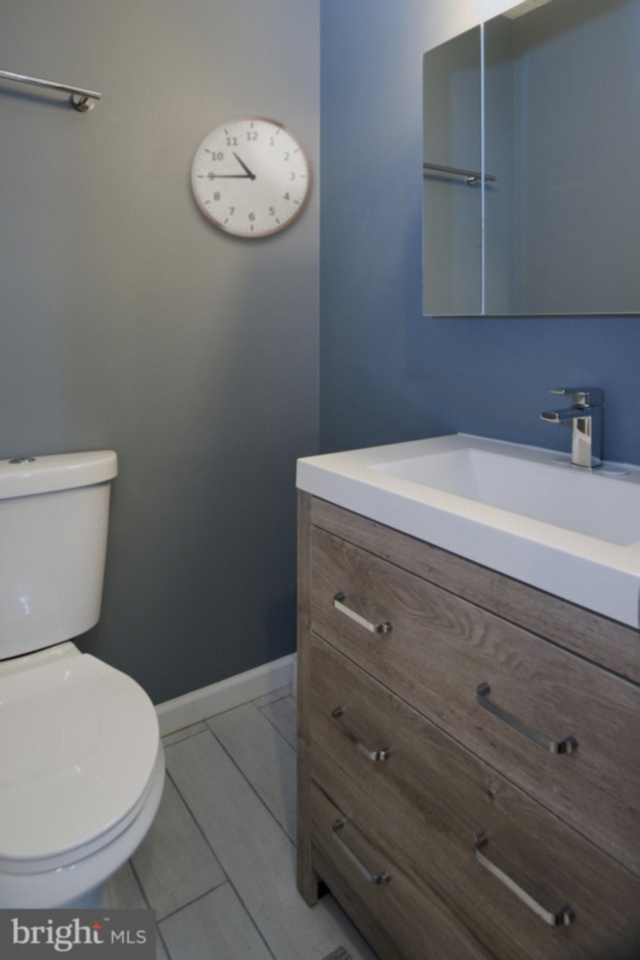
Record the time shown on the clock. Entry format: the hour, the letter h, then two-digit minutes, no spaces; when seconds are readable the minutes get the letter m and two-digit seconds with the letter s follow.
10h45
